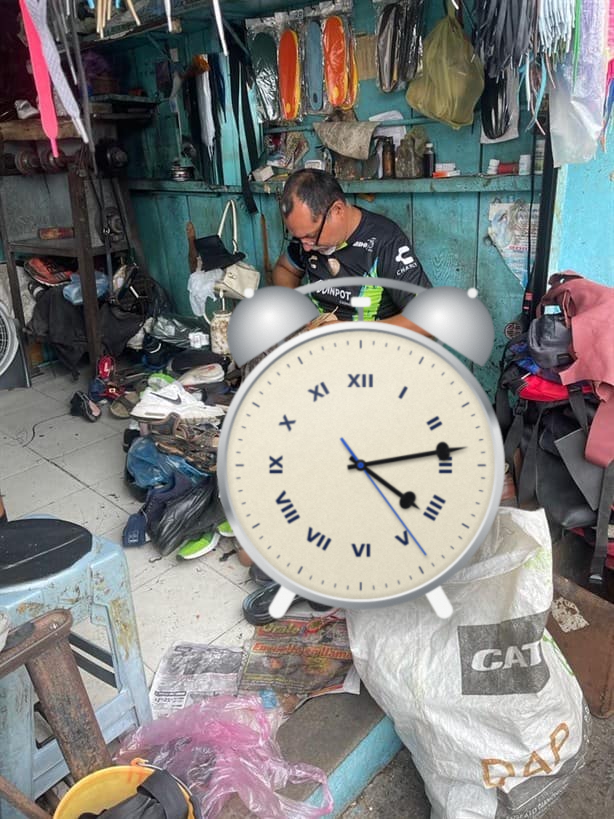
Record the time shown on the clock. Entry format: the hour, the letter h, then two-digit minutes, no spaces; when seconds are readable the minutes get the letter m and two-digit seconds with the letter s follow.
4h13m24s
